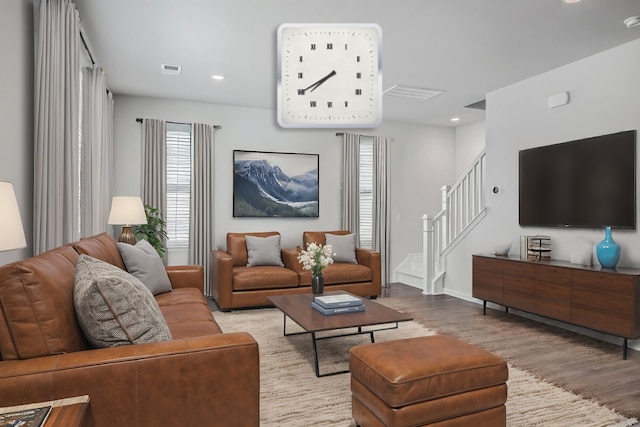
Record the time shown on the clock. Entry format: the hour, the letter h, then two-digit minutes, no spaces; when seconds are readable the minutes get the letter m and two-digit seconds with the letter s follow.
7h40
